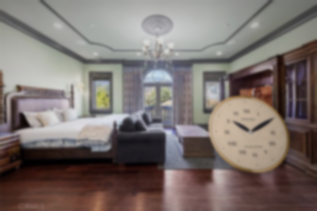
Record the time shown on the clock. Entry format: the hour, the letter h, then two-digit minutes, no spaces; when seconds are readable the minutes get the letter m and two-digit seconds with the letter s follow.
10h10
